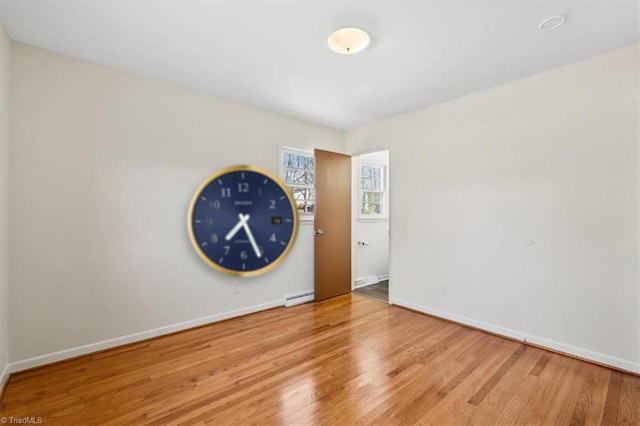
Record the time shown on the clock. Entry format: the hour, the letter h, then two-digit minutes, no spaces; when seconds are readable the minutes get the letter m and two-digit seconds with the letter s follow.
7h26
